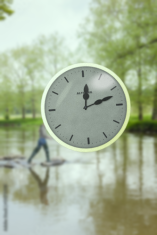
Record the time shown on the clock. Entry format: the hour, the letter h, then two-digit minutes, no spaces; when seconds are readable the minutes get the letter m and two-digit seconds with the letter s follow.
12h12
